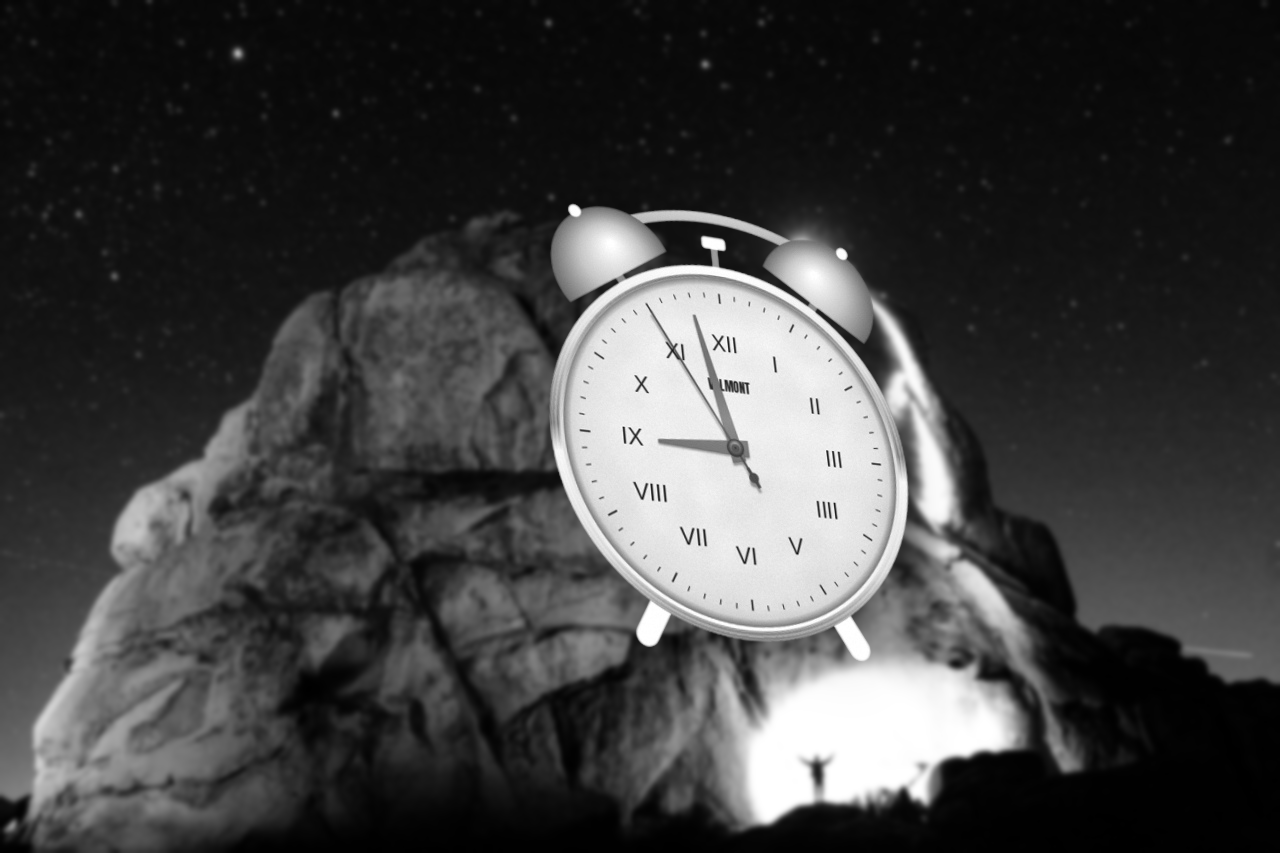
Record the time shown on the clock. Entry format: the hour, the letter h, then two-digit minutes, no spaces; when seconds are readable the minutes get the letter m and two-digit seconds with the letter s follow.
8h57m55s
